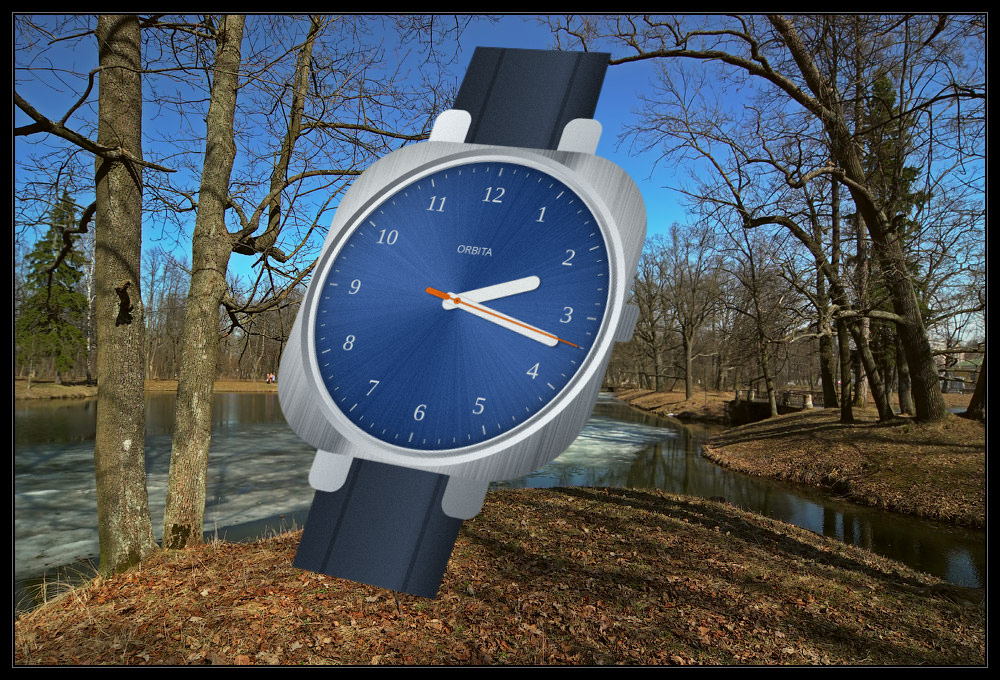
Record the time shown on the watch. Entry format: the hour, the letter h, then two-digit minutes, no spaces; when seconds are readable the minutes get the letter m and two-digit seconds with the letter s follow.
2h17m17s
